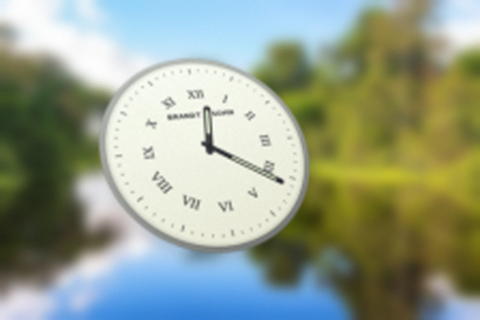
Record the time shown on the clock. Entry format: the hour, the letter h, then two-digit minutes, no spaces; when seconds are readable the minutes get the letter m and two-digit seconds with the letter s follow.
12h21
